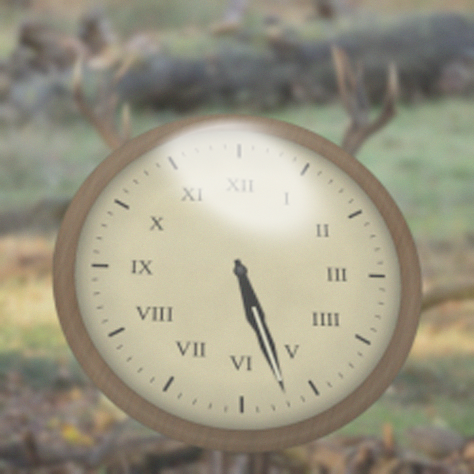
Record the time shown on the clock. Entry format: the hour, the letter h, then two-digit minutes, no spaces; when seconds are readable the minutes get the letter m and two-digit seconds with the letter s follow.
5h27
